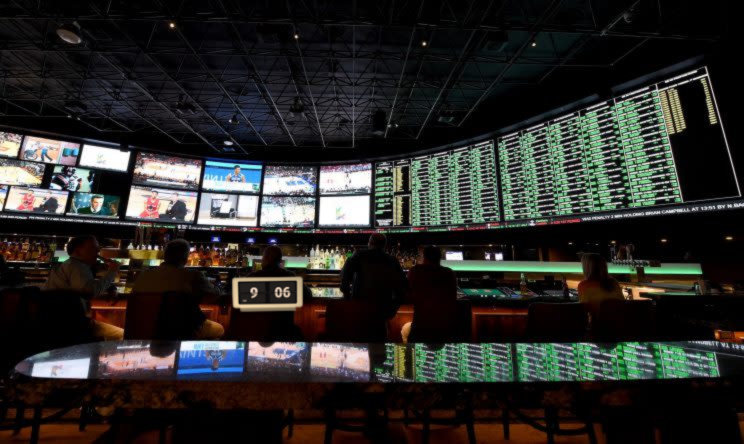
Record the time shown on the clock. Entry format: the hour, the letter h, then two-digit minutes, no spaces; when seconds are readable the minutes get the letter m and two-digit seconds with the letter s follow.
9h06
